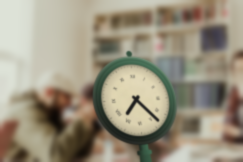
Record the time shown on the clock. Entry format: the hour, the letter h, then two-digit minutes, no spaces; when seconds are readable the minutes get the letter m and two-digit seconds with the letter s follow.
7h23
